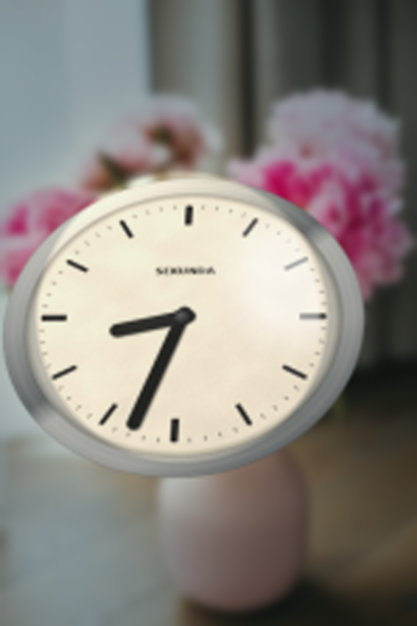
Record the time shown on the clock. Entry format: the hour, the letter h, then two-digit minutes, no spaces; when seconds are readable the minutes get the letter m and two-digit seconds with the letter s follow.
8h33
